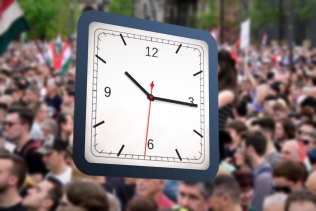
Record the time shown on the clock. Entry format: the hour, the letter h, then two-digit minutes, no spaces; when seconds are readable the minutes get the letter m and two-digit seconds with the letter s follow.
10h15m31s
